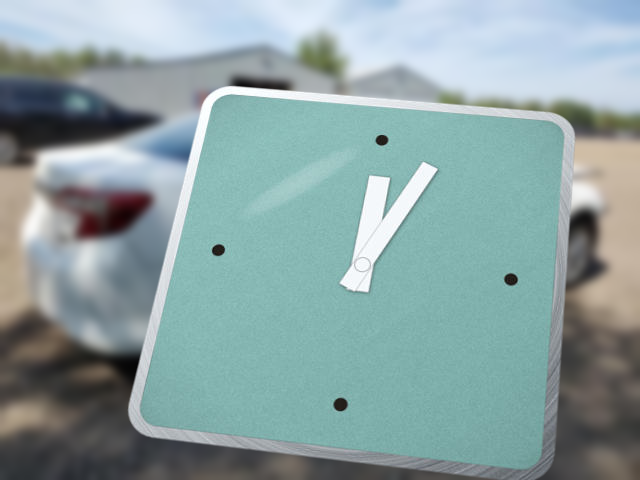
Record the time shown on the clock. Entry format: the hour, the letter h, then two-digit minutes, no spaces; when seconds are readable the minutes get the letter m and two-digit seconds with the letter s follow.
12h04
